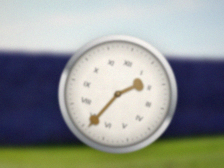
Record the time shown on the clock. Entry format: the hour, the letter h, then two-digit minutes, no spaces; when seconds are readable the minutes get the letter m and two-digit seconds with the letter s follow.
1h34
